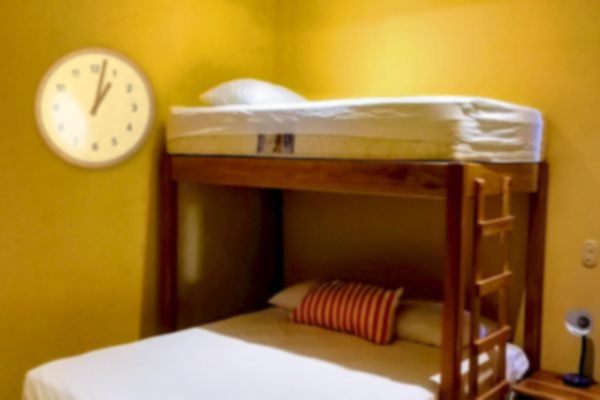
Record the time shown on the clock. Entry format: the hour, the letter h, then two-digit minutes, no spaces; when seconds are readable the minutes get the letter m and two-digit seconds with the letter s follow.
1h02
